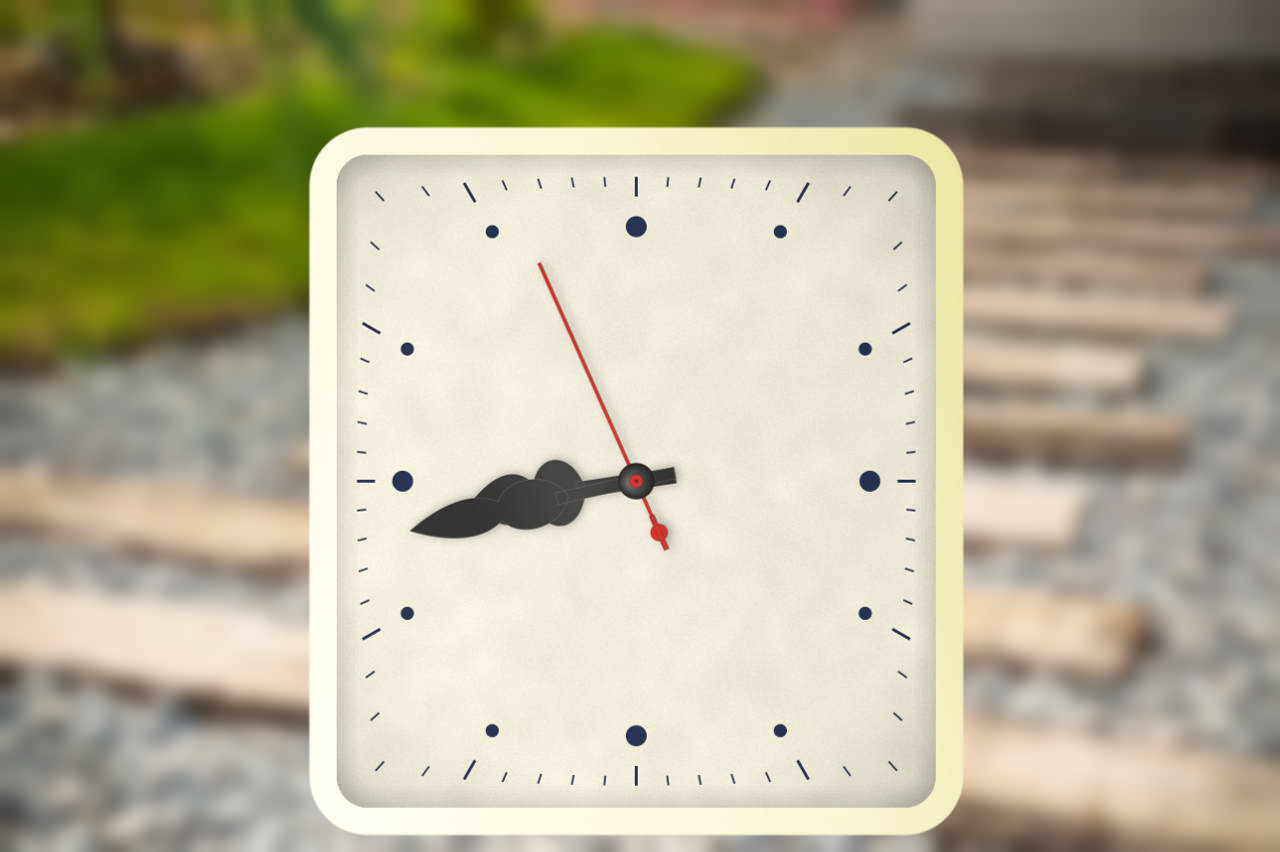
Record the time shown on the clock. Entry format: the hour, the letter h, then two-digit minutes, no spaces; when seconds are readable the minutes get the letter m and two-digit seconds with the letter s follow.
8h42m56s
